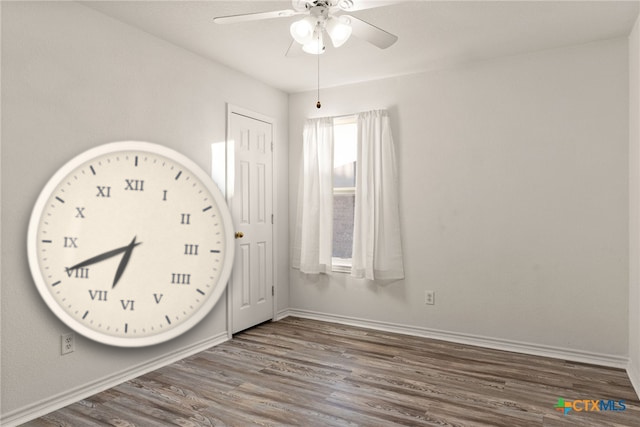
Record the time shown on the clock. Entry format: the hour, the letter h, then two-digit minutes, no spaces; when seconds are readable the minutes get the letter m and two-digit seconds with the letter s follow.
6h41
